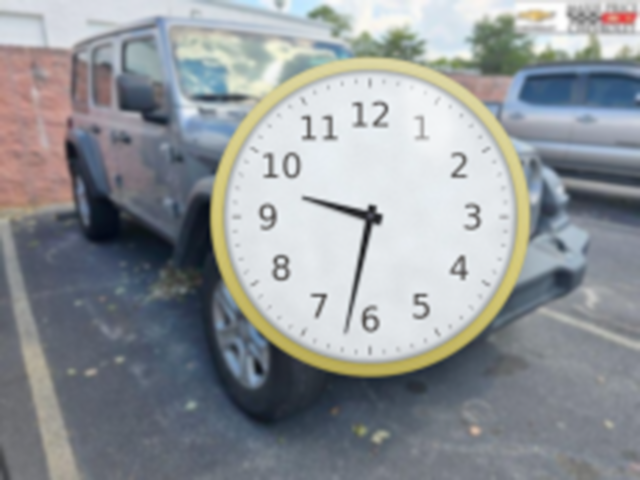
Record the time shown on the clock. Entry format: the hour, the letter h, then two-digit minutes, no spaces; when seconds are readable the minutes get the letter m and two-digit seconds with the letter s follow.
9h32
